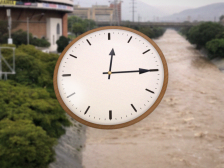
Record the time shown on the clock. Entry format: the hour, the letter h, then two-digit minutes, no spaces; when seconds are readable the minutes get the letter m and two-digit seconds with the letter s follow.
12h15
